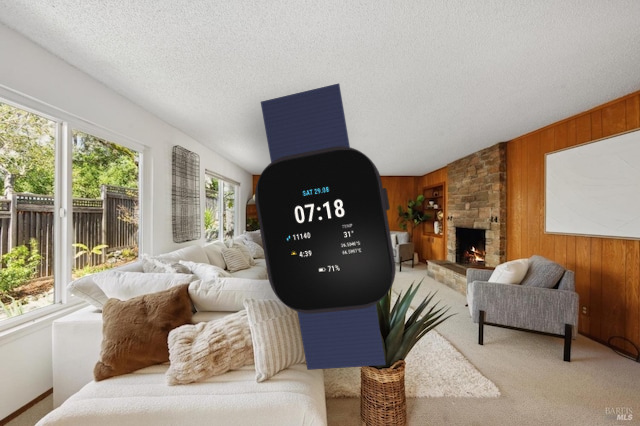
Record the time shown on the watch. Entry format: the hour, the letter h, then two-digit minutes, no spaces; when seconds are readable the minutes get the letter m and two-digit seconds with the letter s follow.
7h18
